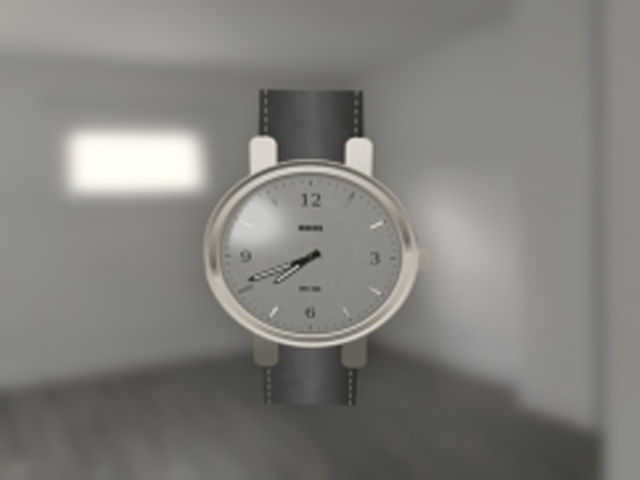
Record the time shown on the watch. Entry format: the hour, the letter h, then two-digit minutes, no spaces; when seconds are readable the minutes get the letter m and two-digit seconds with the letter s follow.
7h41
